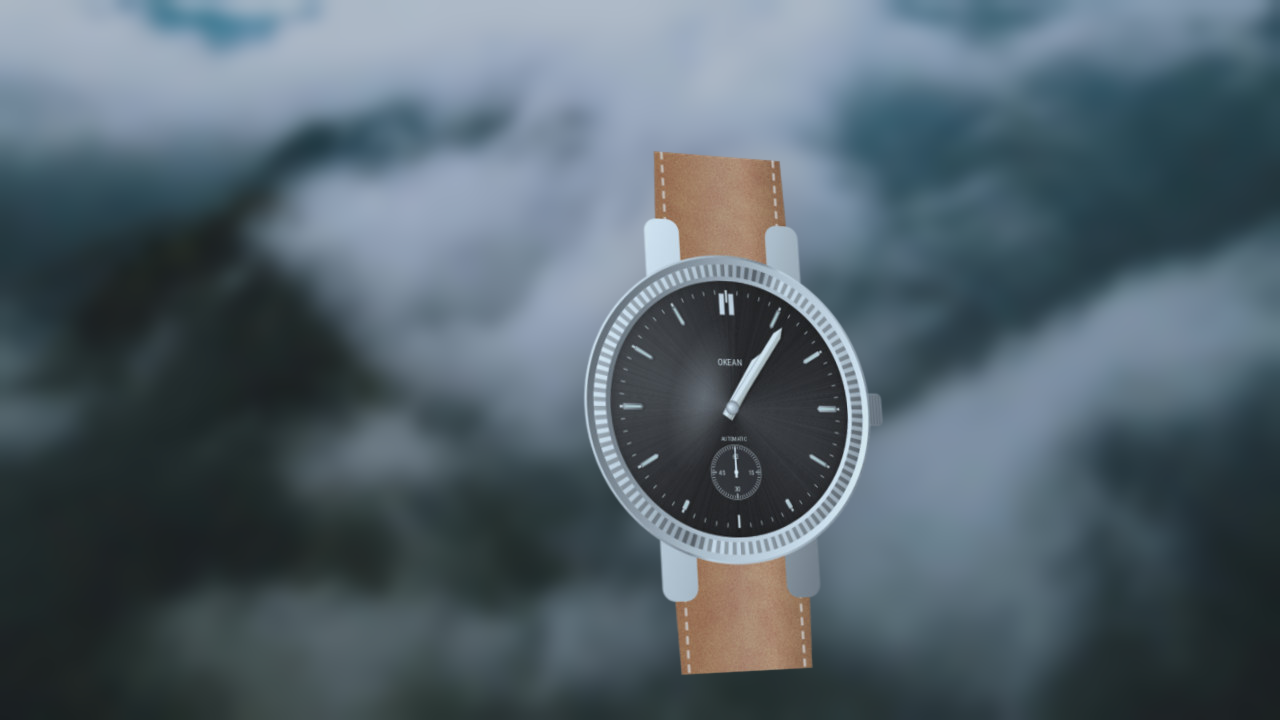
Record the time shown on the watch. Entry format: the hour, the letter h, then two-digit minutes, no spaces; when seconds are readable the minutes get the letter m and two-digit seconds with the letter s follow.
1h06
